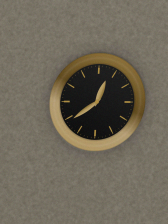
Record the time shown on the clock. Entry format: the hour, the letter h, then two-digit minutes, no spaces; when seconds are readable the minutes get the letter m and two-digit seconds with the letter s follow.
12h39
